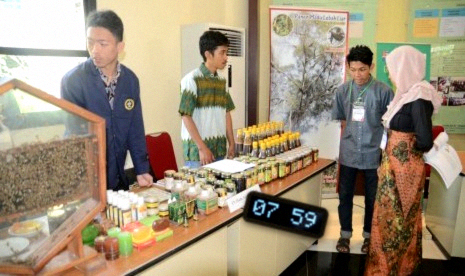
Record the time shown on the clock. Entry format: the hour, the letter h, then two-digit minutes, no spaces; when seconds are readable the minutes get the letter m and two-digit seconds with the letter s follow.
7h59
